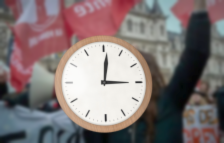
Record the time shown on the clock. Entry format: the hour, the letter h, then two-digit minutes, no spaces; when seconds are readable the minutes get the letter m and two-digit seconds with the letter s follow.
3h01
